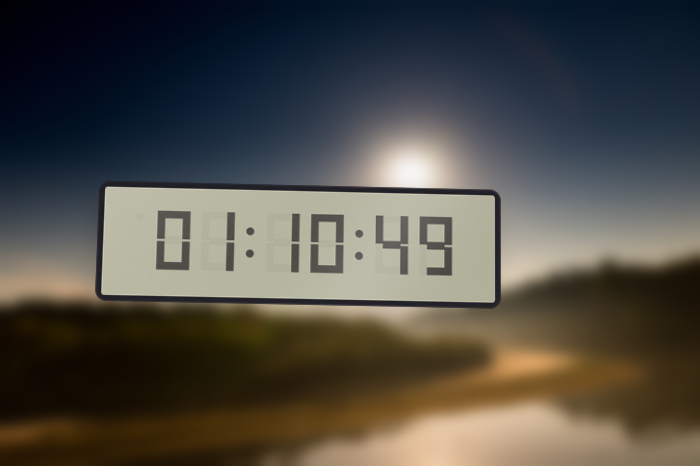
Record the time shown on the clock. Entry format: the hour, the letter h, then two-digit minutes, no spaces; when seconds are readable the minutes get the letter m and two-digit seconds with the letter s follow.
1h10m49s
